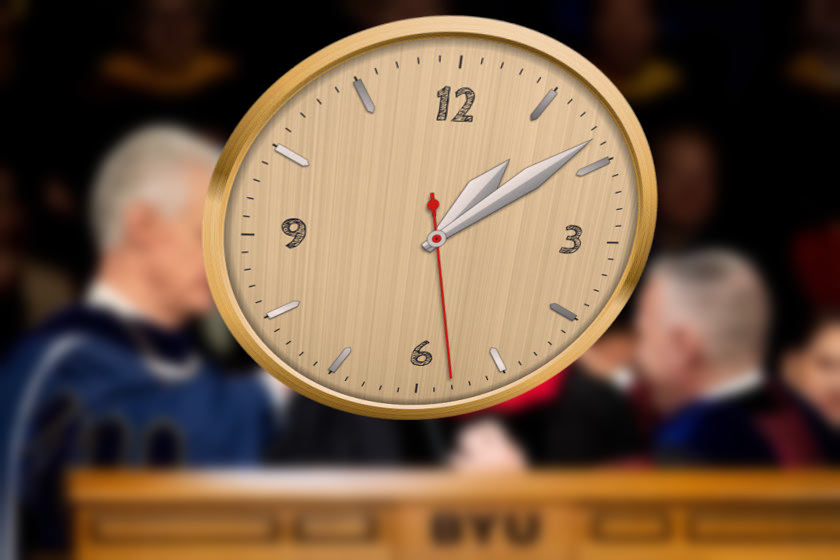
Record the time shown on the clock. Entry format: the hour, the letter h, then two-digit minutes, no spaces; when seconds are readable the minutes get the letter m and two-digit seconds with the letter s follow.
1h08m28s
